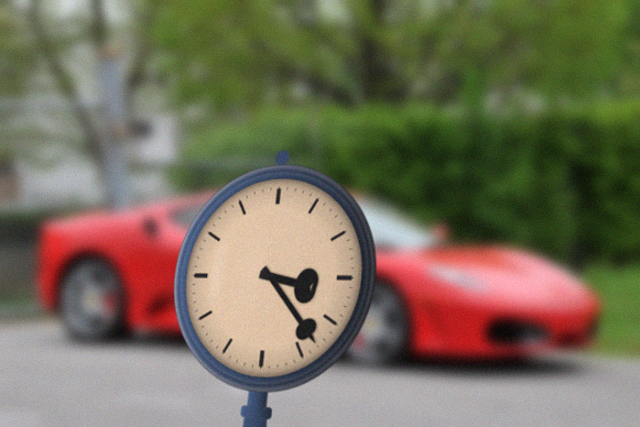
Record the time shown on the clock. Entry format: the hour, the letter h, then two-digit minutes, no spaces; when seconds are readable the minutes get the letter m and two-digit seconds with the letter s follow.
3h23
